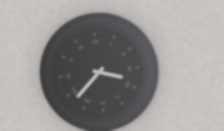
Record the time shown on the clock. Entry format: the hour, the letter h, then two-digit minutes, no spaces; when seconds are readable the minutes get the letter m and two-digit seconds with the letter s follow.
3h38
